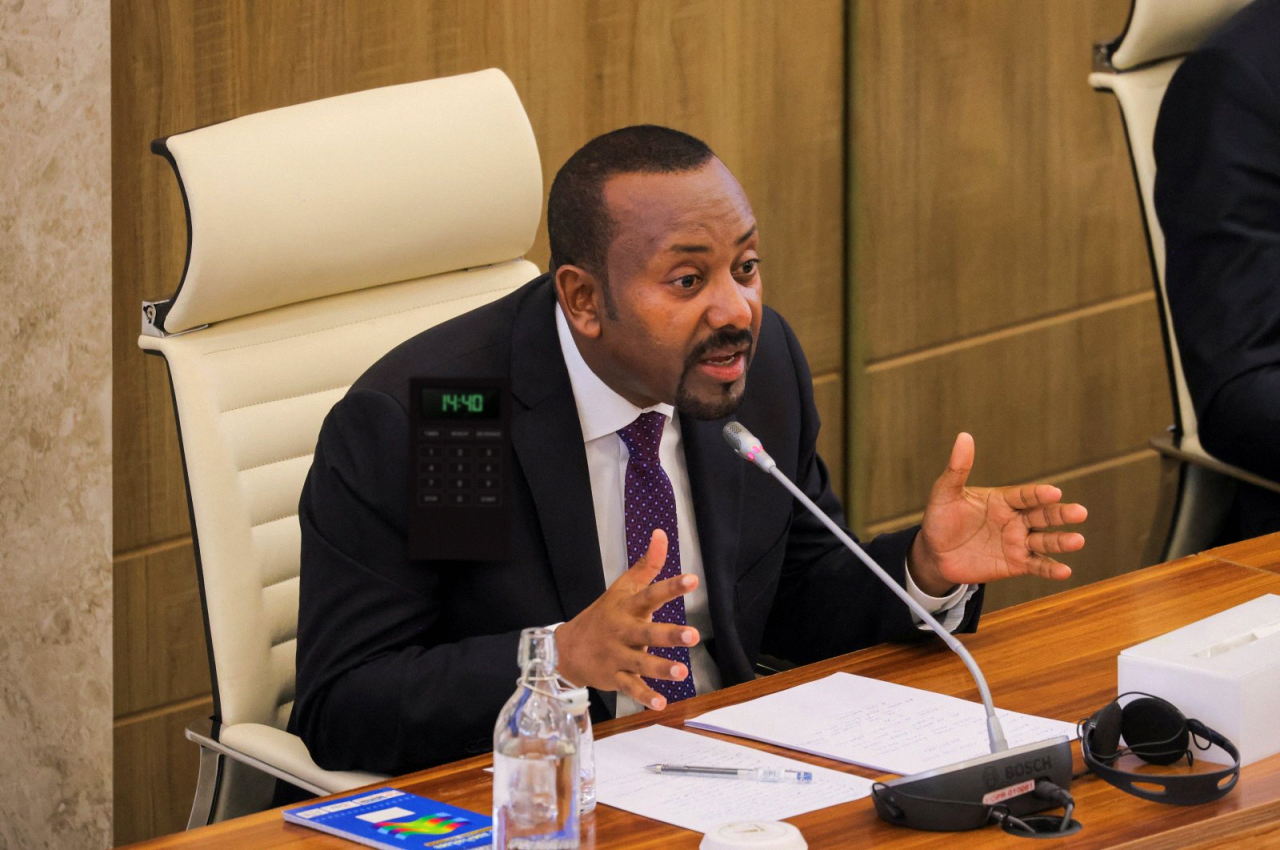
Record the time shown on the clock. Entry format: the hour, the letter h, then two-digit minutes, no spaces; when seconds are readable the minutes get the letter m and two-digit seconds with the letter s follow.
14h40
